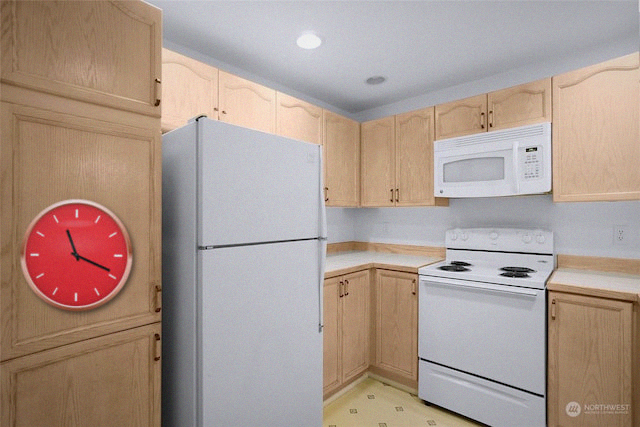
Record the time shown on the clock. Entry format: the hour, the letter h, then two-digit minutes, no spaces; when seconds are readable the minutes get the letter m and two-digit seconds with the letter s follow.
11h19
